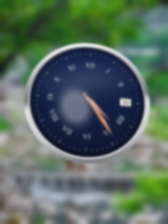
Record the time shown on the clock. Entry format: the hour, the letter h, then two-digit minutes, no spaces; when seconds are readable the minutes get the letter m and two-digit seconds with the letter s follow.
4h24
